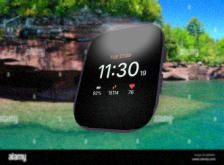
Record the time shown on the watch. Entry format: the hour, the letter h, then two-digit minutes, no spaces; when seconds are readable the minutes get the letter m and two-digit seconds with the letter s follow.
11h30
